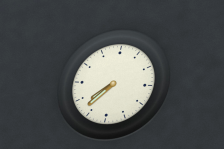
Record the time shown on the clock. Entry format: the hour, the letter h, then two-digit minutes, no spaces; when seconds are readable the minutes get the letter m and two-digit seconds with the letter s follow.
7h37
